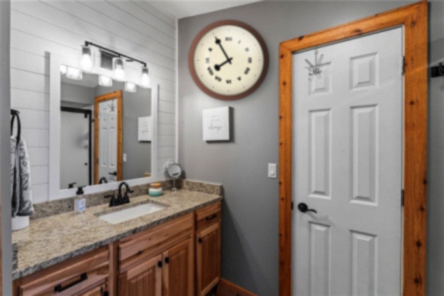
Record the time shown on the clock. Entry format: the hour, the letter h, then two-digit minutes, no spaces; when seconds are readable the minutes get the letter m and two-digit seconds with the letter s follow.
7h55
